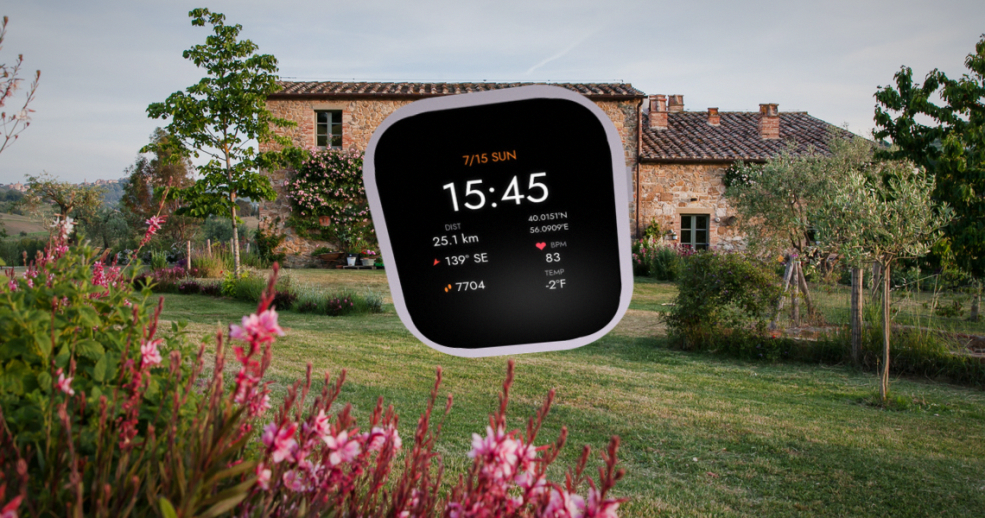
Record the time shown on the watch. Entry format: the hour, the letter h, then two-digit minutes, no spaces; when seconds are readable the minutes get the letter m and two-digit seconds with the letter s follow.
15h45
